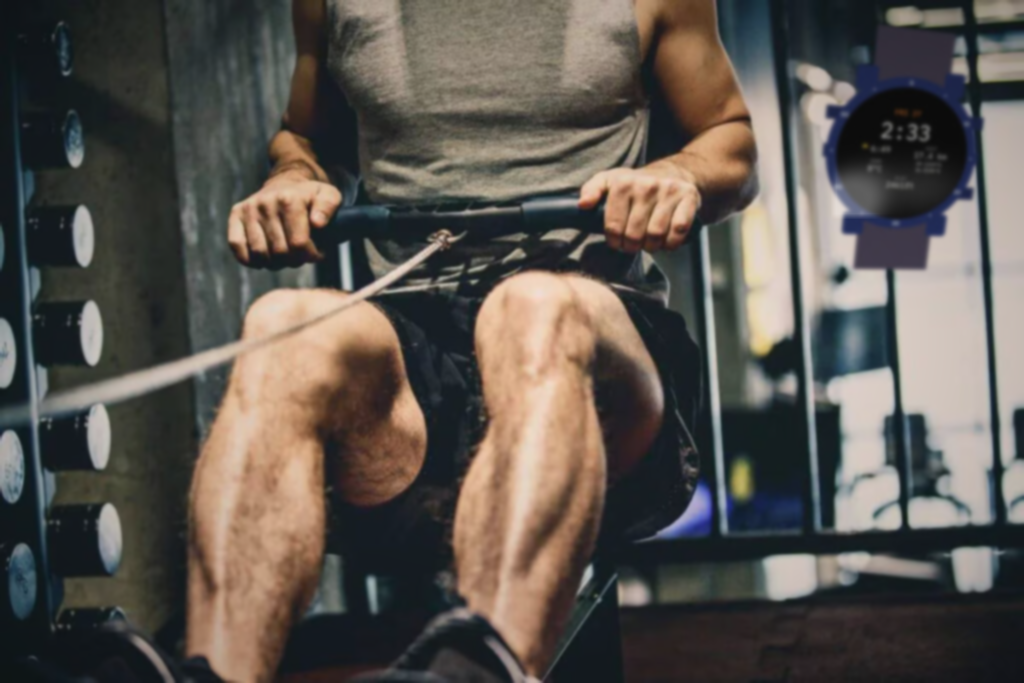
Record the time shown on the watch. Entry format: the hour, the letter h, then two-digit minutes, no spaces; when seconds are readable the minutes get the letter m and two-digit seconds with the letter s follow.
2h33
